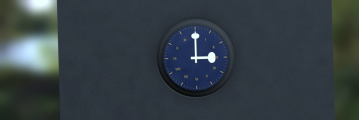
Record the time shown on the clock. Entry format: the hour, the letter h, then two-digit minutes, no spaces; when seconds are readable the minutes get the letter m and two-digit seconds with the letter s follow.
3h00
